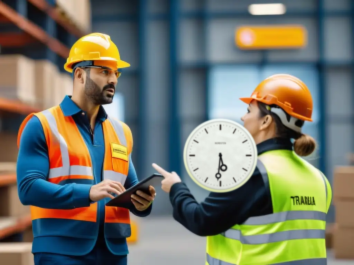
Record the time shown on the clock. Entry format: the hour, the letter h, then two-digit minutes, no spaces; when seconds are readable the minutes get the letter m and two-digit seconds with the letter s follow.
5h31
